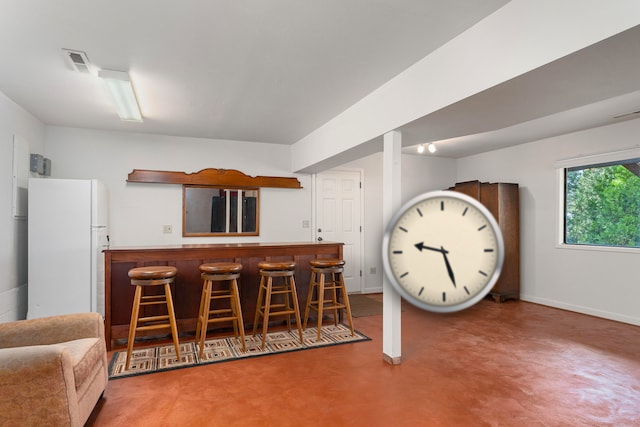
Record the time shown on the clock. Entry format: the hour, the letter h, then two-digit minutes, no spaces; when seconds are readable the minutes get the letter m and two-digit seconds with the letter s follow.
9h27
